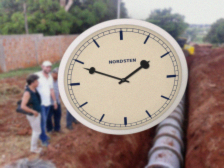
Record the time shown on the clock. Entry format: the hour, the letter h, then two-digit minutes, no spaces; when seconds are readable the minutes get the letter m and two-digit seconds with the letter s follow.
1h49
